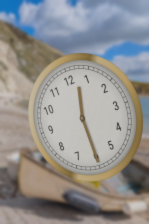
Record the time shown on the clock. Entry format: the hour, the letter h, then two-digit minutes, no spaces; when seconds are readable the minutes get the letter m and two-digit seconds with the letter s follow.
12h30
